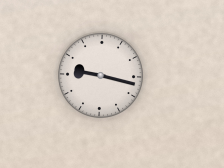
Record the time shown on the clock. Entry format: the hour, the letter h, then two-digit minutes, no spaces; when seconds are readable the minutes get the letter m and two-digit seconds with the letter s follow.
9h17
